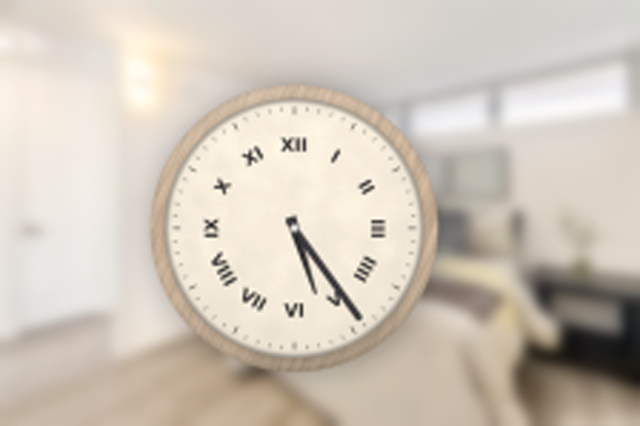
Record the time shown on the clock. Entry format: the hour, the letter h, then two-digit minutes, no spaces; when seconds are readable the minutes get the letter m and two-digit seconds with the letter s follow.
5h24
